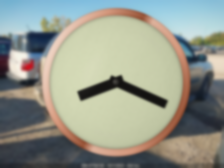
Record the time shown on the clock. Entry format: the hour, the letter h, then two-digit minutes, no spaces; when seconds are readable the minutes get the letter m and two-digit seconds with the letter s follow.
8h19
